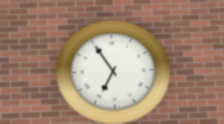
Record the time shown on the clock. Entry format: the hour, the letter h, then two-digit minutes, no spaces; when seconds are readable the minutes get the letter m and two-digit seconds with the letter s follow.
6h55
